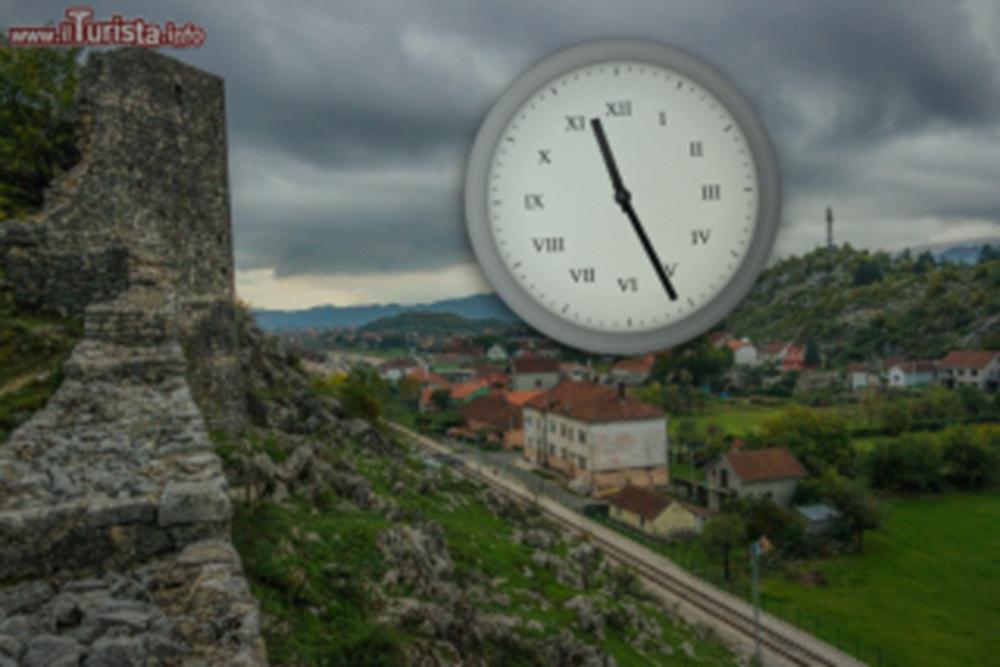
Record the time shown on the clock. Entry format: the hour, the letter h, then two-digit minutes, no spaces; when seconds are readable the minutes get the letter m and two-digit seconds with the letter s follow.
11h26
